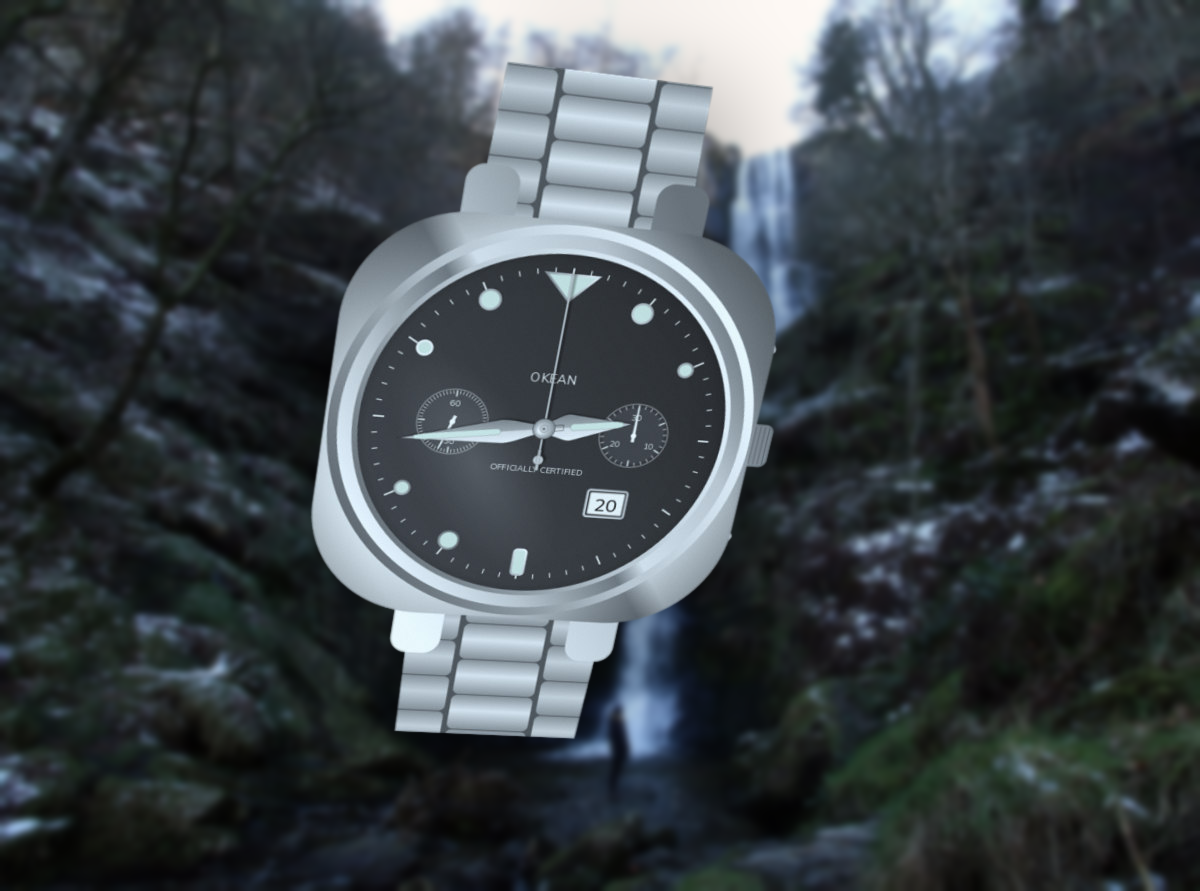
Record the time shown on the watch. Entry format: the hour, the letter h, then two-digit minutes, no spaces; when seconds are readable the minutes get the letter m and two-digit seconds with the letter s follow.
2h43m33s
